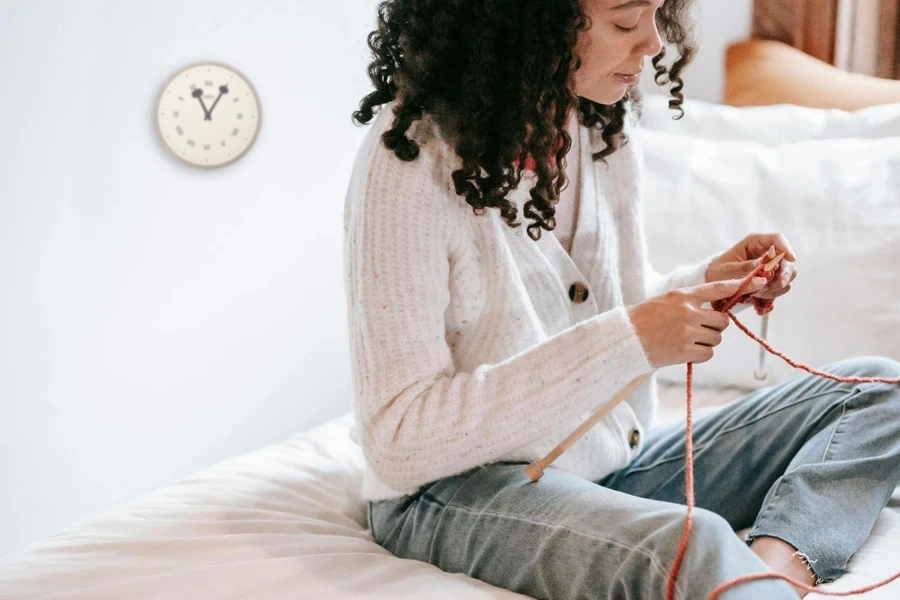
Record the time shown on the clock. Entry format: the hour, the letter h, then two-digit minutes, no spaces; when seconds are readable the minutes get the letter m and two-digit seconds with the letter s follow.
11h05
